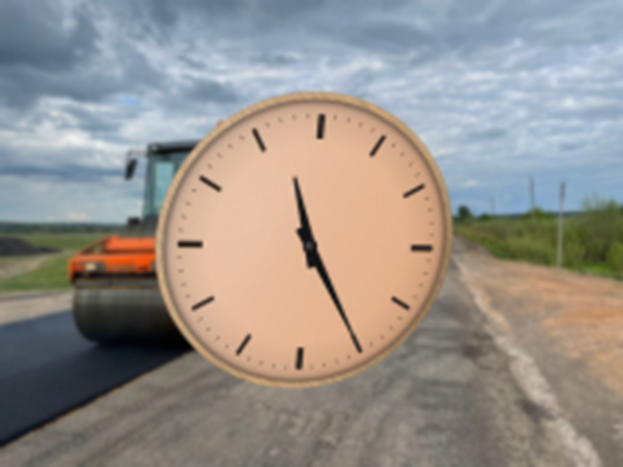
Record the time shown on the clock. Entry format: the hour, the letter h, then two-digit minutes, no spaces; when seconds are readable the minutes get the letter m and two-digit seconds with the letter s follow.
11h25
